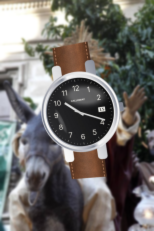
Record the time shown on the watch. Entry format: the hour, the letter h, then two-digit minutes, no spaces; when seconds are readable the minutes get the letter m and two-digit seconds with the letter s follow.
10h19
